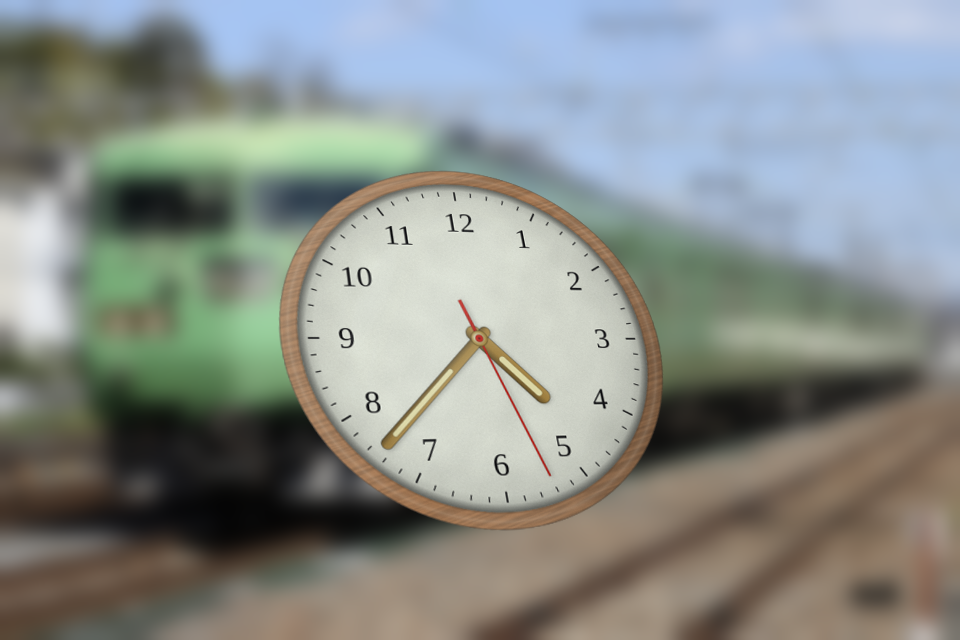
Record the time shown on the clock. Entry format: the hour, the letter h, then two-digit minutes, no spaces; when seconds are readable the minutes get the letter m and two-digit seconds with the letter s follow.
4h37m27s
